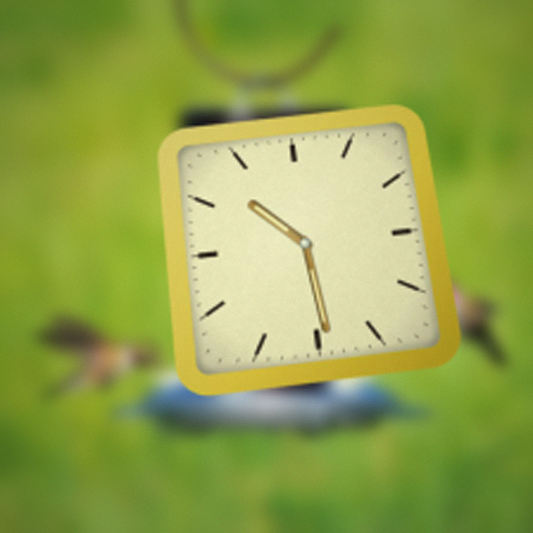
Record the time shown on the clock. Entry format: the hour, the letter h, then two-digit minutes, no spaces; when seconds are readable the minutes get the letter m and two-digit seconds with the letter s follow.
10h29
